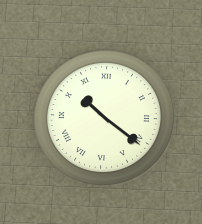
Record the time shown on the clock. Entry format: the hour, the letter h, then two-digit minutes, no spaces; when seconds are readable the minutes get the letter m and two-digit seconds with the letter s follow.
10h21
